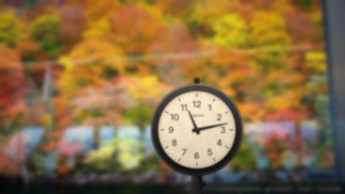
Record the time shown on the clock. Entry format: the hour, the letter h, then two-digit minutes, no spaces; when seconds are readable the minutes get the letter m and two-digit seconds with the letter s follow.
11h13
